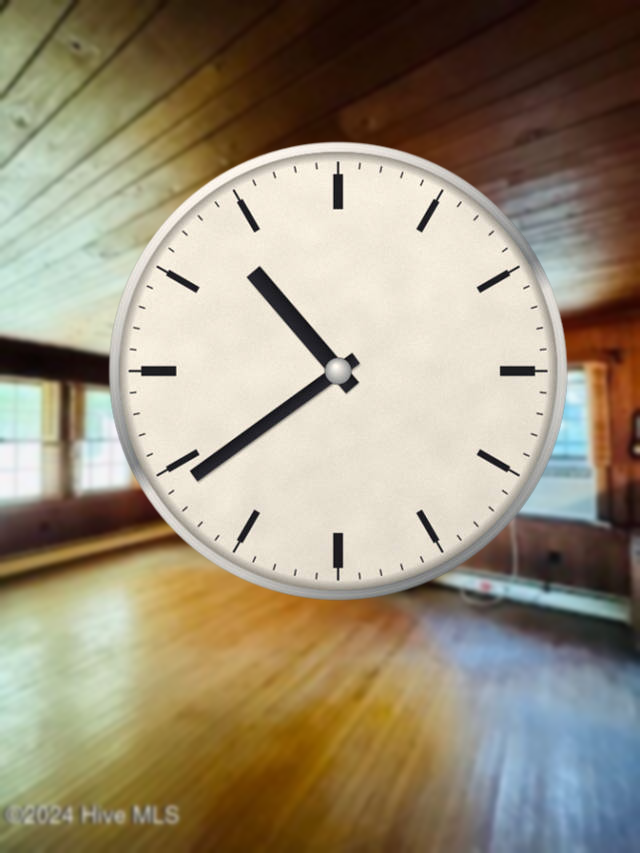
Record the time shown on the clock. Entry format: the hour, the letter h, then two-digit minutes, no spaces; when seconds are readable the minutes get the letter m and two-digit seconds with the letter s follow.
10h39
